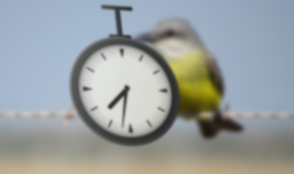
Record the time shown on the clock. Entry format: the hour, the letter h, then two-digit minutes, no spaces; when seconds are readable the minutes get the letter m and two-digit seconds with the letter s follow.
7h32
